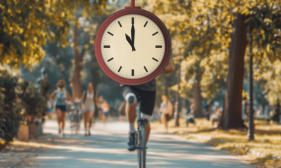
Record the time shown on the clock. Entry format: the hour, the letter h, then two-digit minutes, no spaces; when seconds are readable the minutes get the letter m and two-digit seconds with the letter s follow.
11h00
